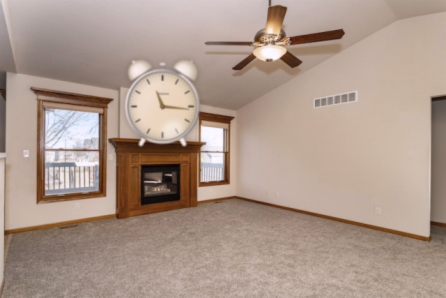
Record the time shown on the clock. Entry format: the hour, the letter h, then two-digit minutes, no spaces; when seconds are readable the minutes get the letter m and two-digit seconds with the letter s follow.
11h16
